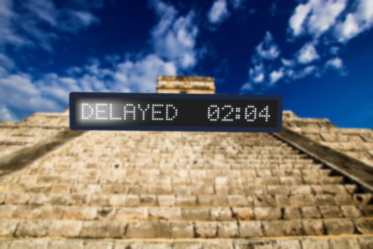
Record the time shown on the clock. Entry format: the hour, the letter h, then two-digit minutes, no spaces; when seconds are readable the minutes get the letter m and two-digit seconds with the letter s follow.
2h04
